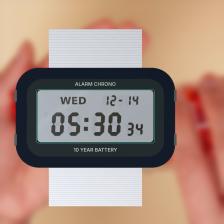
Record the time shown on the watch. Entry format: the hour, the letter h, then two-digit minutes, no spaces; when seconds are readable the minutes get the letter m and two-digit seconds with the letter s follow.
5h30m34s
